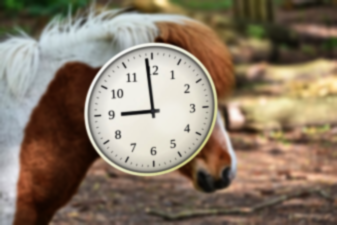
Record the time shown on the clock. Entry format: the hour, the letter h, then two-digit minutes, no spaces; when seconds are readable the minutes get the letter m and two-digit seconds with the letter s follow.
8h59
